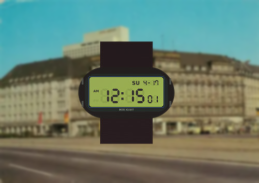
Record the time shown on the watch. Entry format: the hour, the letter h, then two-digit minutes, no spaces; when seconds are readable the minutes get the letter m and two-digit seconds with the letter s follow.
12h15m01s
